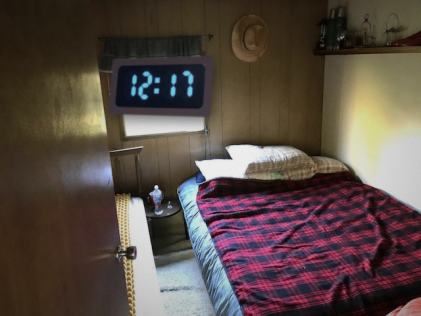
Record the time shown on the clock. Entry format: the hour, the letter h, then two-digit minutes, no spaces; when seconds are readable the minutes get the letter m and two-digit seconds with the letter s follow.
12h17
